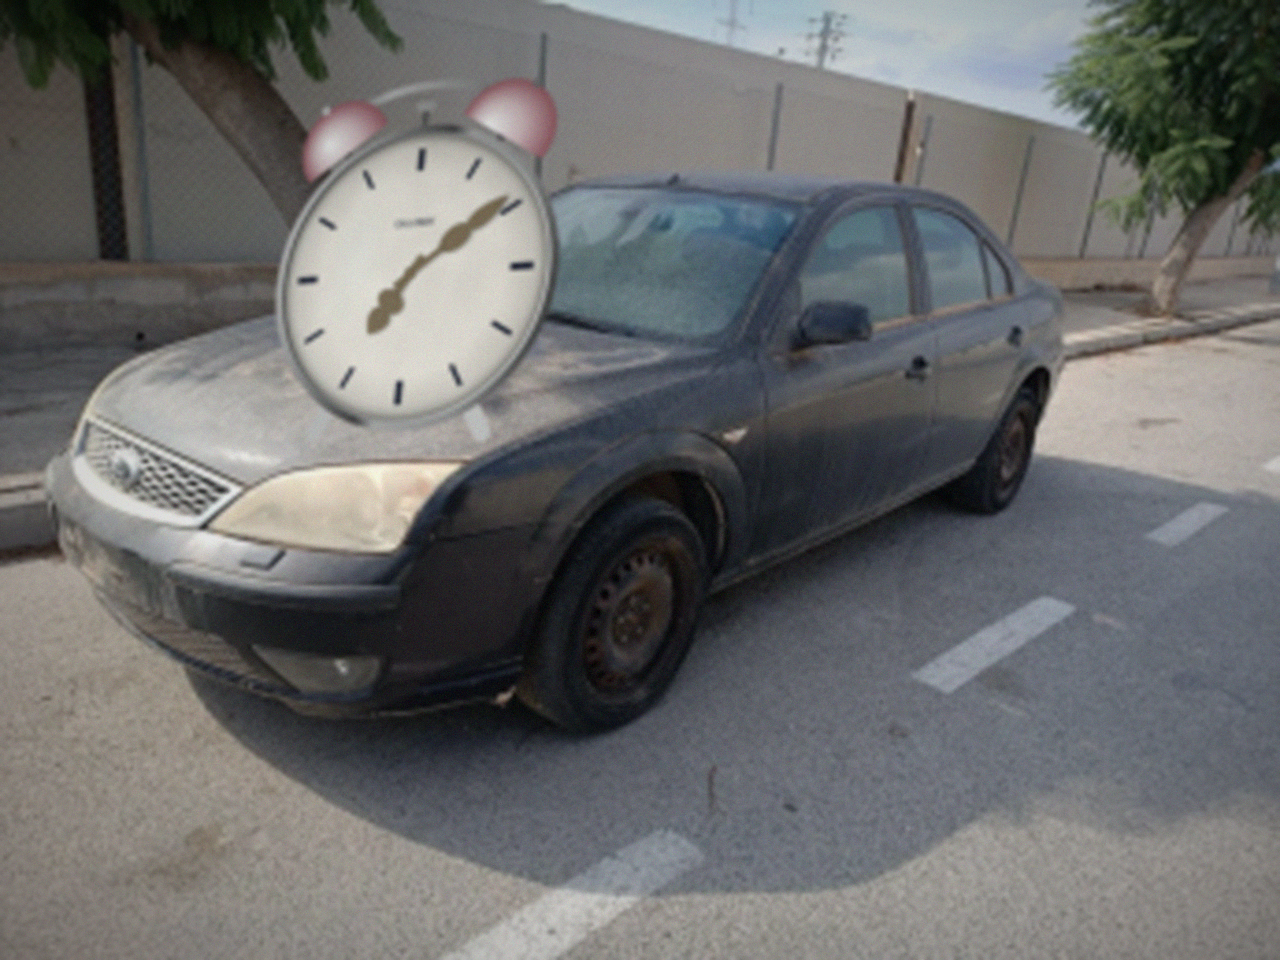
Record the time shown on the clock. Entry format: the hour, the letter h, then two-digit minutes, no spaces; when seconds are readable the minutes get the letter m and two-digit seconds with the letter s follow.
7h09
